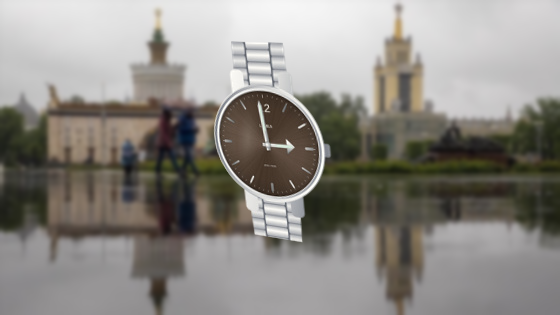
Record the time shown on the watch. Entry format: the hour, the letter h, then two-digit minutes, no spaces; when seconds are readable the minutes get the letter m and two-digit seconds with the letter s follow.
2h59
